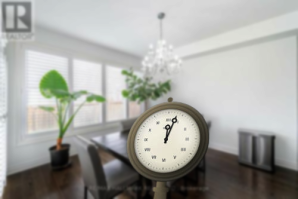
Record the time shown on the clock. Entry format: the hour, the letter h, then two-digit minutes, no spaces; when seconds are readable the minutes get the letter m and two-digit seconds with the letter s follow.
12h03
